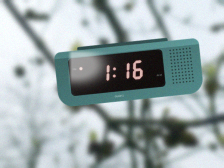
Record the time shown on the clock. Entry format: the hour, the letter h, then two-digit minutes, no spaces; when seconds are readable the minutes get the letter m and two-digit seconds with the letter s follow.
1h16
